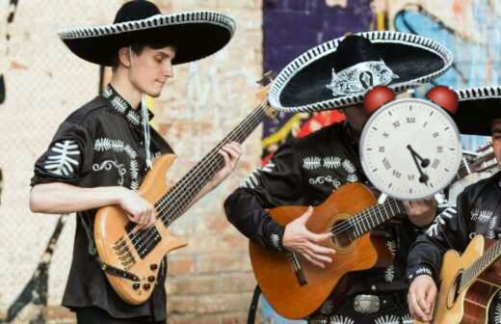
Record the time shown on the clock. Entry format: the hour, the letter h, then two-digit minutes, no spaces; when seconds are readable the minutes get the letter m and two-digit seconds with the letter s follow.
4h26
